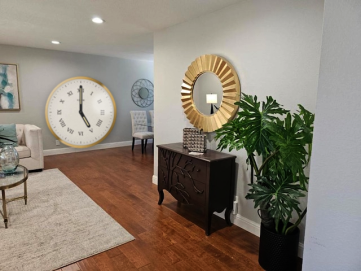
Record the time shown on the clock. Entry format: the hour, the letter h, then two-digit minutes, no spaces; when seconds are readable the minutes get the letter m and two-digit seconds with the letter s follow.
5h00
